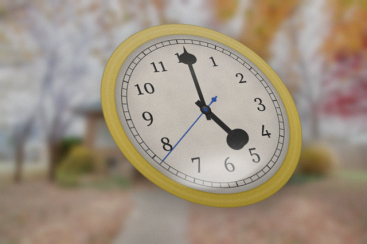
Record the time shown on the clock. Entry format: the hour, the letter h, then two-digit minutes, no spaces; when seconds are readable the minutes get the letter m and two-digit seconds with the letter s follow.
5h00m39s
